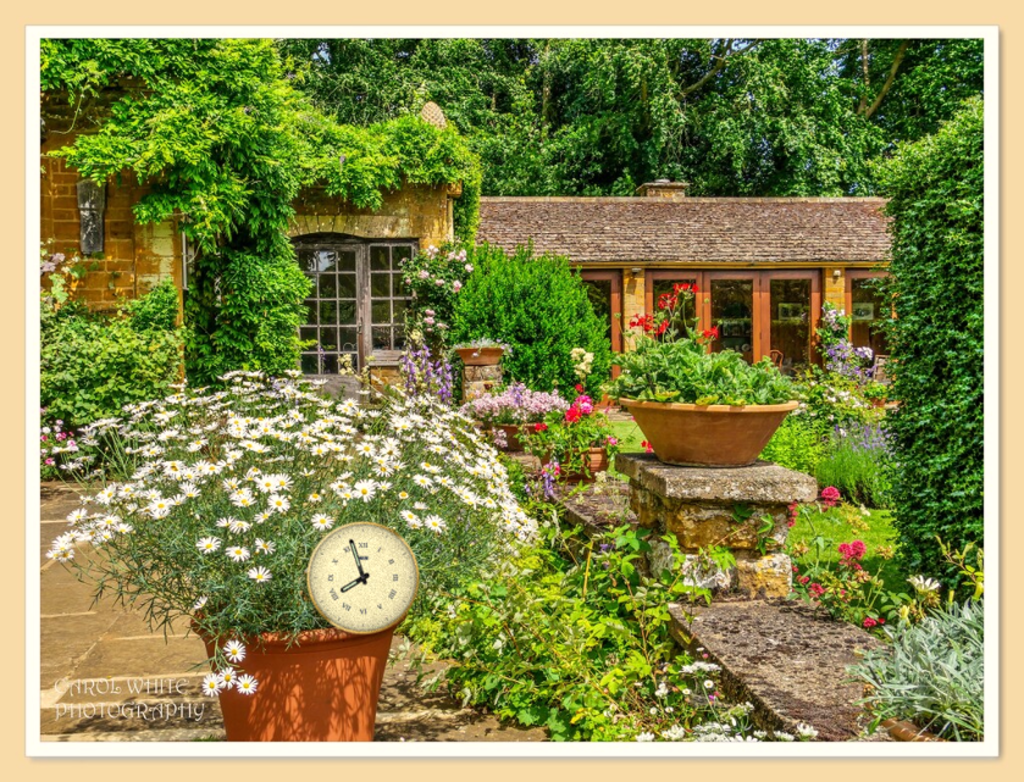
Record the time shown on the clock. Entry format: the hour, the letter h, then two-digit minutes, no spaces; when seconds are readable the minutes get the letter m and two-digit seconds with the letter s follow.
7h57
